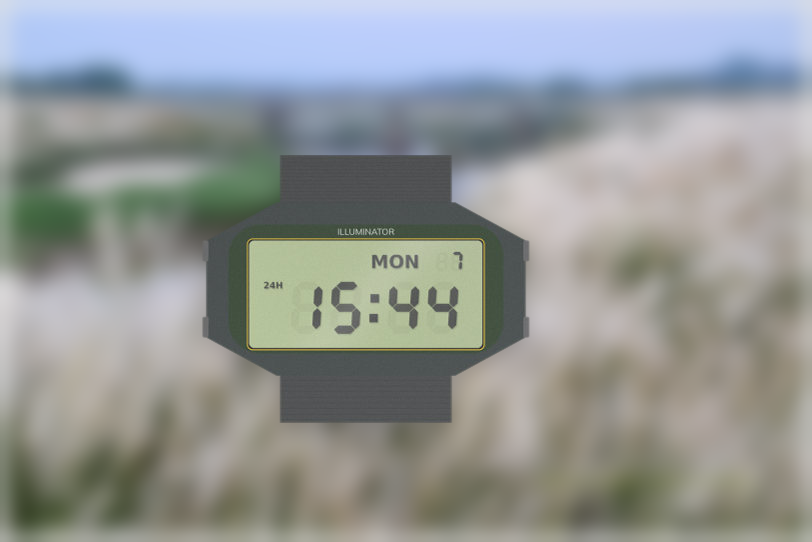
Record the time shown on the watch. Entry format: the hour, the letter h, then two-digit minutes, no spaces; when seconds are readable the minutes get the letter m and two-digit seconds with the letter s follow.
15h44
